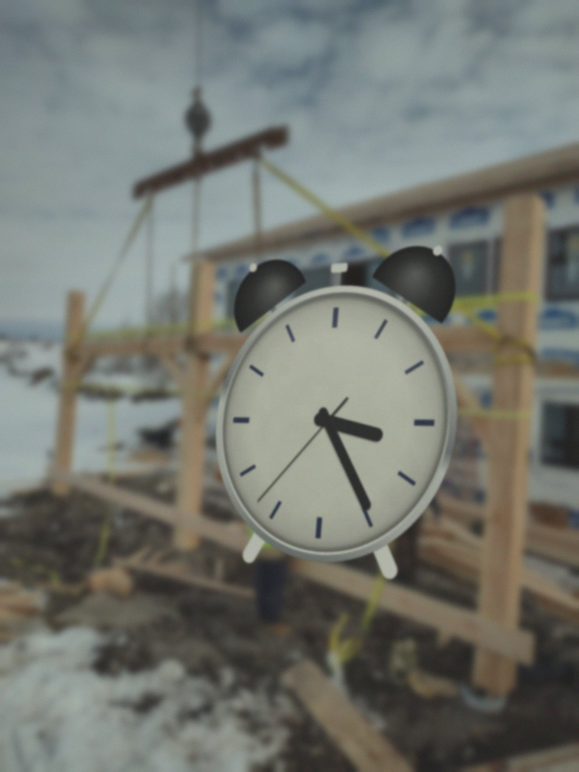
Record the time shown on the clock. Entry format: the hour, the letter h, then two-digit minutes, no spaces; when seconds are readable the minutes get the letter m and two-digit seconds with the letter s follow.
3h24m37s
